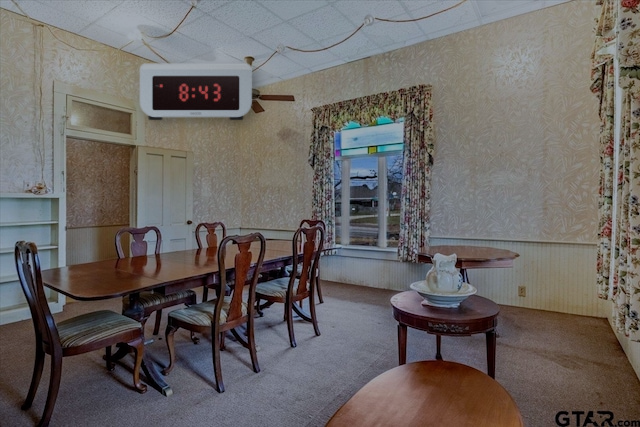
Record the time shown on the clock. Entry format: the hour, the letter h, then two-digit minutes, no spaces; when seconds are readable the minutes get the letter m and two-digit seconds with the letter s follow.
8h43
